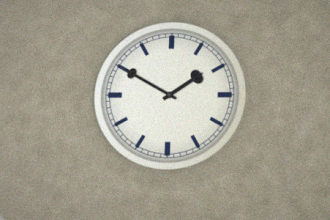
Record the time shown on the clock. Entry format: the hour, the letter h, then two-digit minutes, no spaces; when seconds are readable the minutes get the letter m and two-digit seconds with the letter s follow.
1h50
